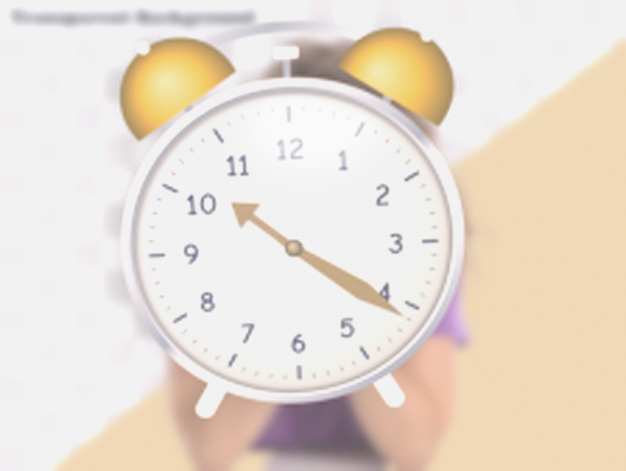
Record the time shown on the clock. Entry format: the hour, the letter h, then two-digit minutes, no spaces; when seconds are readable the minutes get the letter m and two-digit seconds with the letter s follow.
10h21
